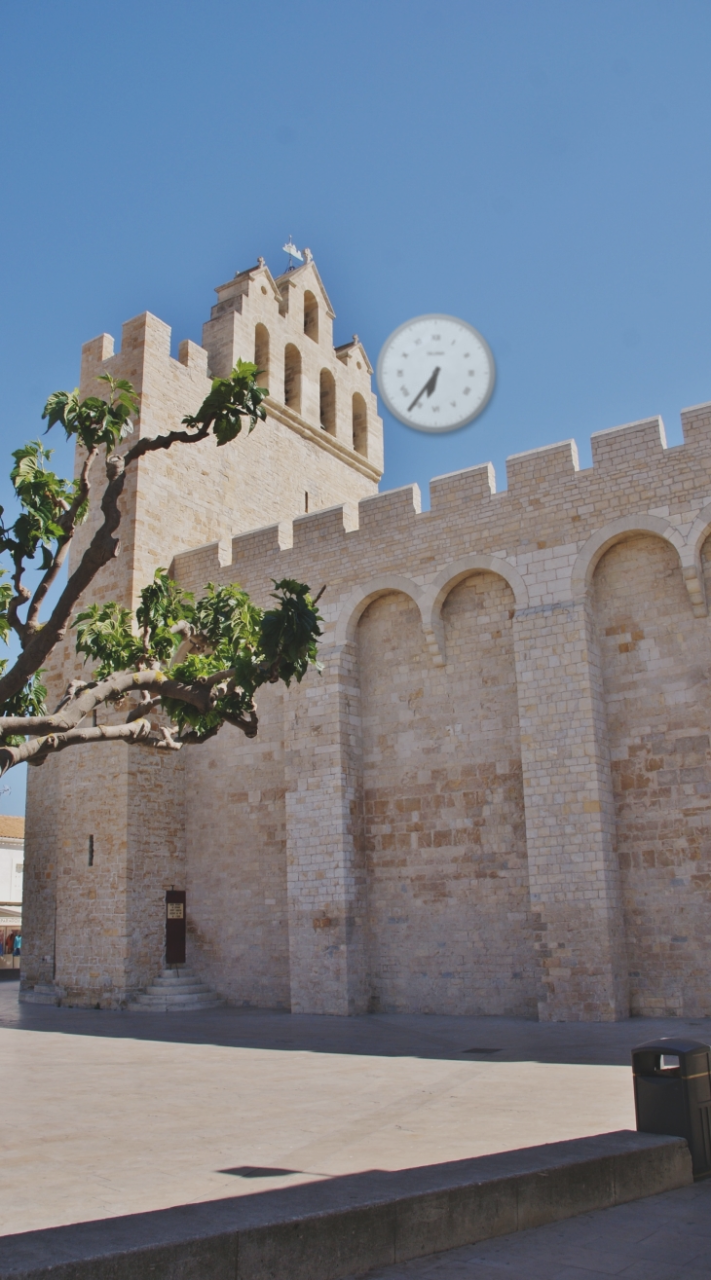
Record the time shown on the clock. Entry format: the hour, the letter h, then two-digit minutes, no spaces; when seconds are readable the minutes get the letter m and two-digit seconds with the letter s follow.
6h36
